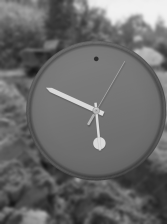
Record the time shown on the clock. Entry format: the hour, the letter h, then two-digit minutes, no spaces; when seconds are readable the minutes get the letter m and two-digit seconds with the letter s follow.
5h49m05s
